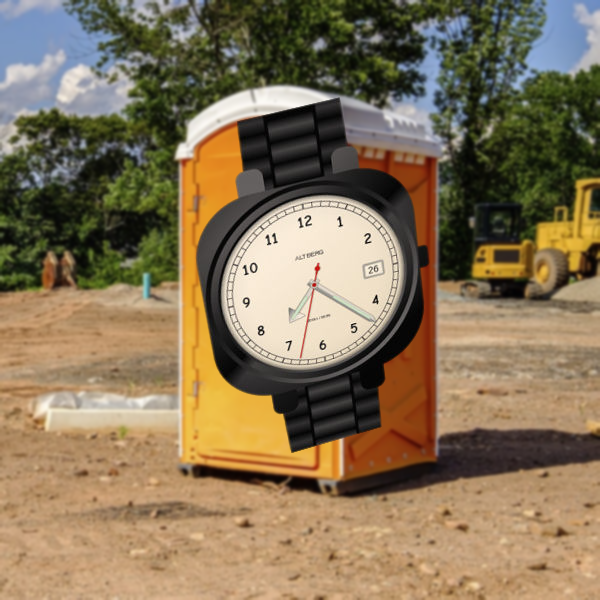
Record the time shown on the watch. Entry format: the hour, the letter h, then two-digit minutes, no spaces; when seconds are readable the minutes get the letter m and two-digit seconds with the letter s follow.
7h22m33s
